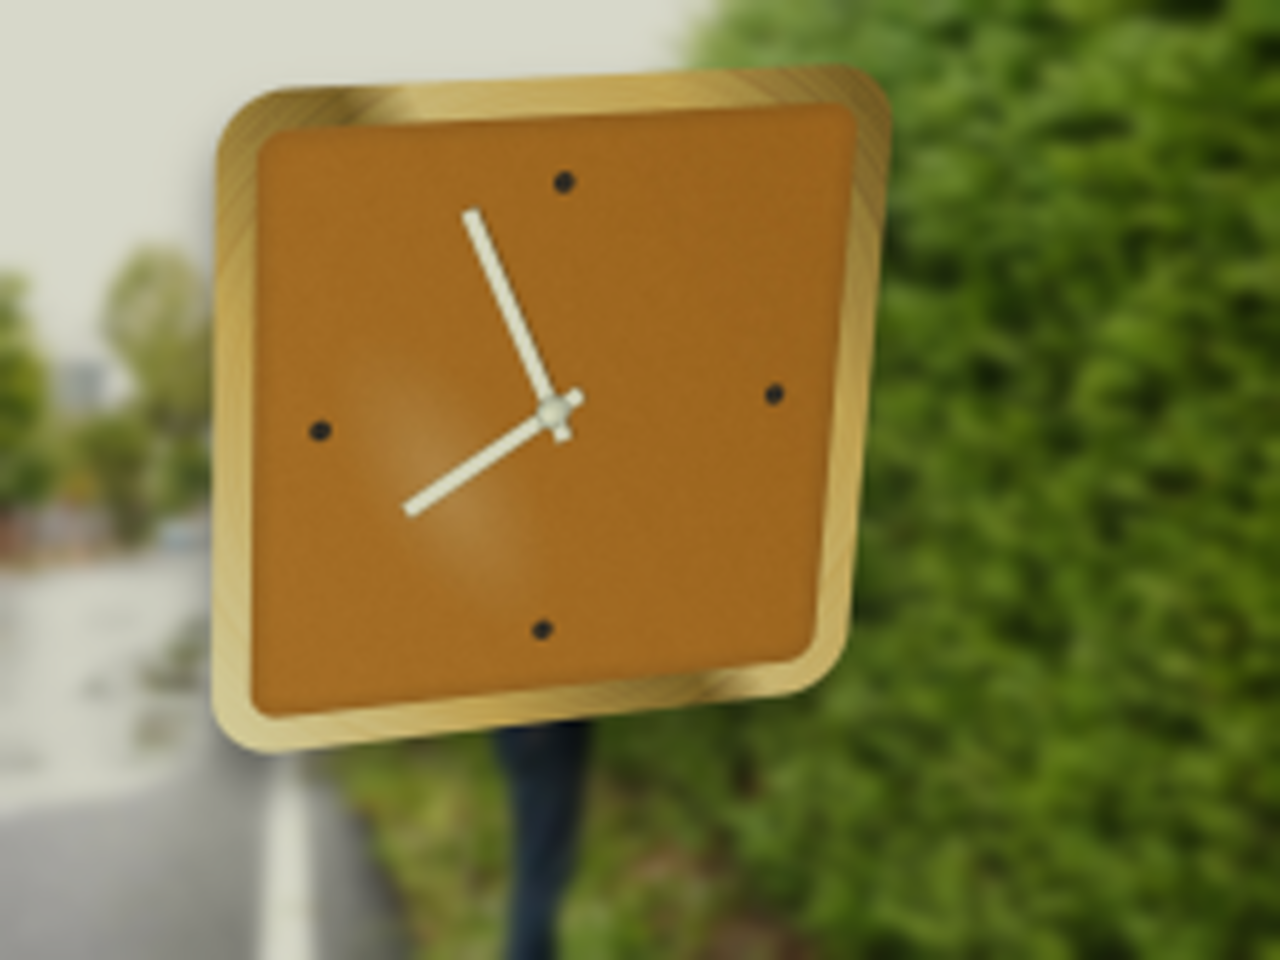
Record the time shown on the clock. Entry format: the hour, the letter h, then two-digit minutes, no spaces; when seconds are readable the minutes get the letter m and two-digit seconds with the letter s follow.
7h56
